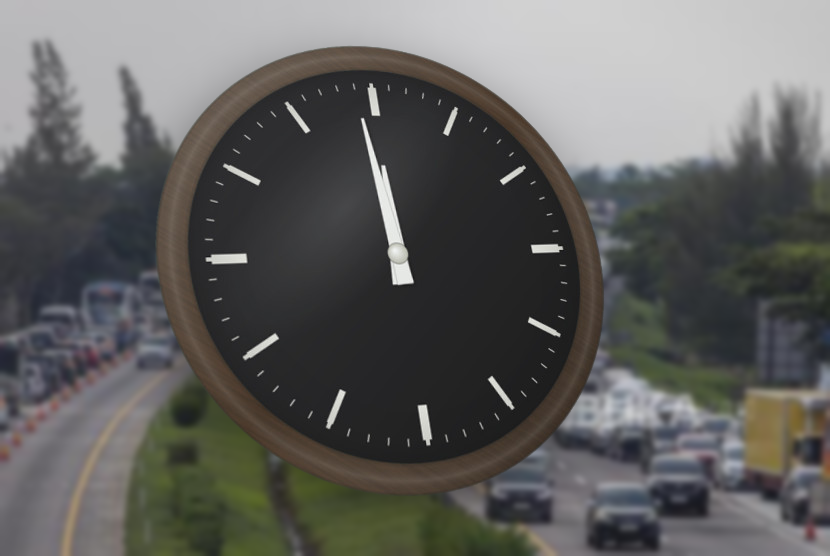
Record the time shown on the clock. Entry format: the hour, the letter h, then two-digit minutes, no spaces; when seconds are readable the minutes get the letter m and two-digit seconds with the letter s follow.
11h59
